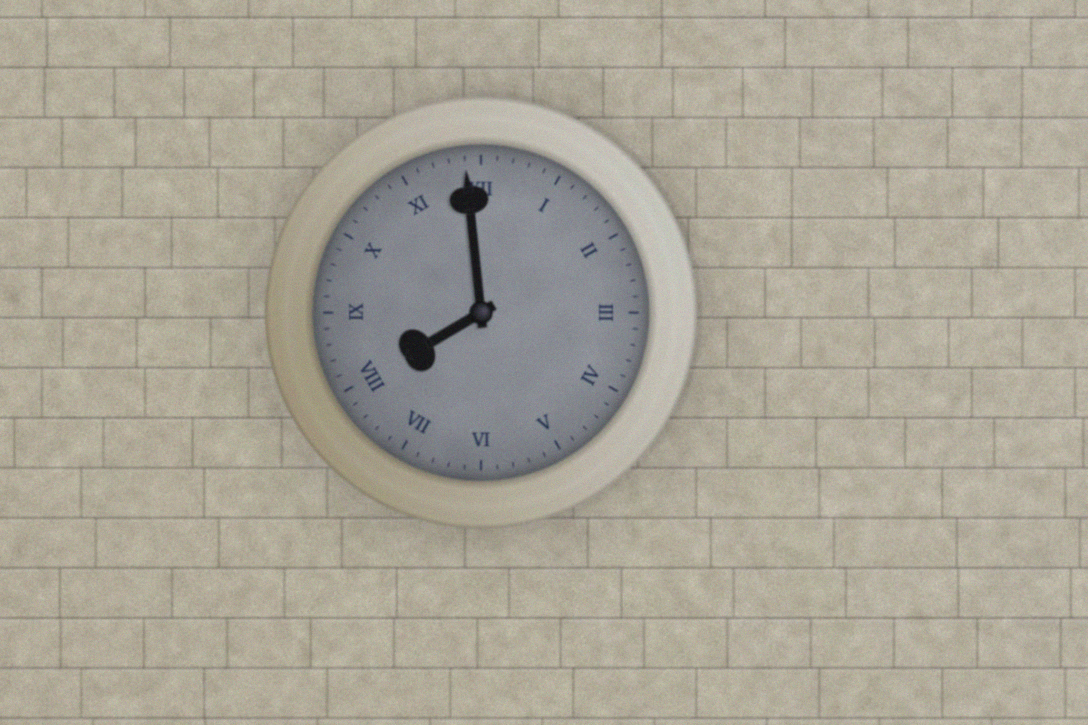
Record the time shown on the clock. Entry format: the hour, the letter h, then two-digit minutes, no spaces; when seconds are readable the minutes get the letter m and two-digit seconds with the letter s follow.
7h59
